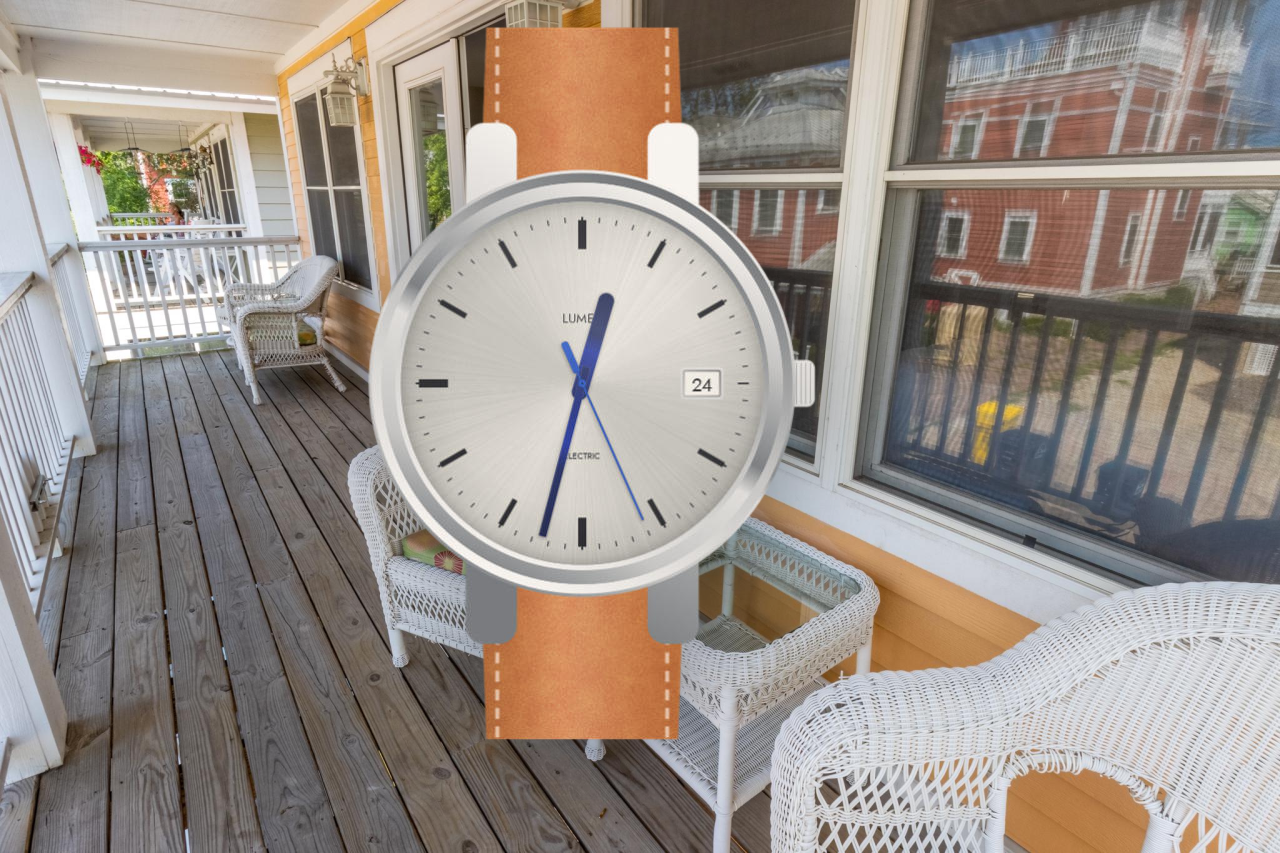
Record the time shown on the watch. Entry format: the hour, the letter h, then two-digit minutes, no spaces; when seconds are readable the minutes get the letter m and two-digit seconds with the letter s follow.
12h32m26s
